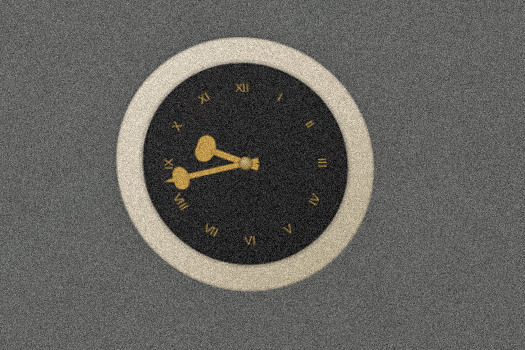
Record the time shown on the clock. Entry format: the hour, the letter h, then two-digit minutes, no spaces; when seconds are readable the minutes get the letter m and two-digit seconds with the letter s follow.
9h43
